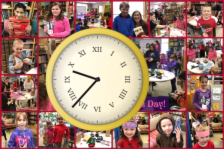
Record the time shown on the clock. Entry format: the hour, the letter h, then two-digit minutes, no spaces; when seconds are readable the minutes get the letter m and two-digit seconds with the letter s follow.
9h37
